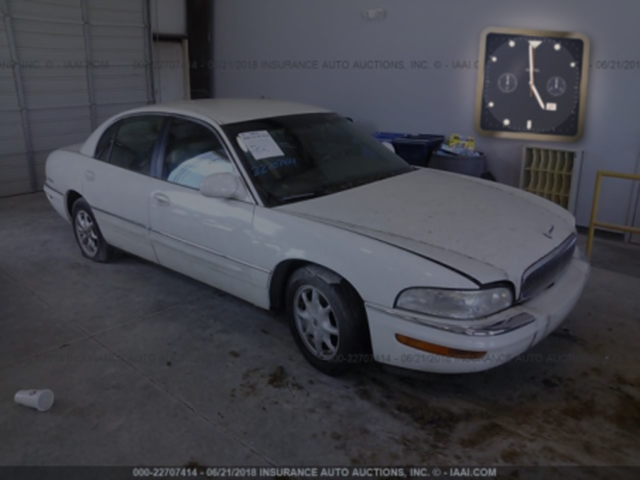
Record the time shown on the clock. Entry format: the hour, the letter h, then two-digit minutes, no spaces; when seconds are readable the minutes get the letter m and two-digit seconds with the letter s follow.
4h59
